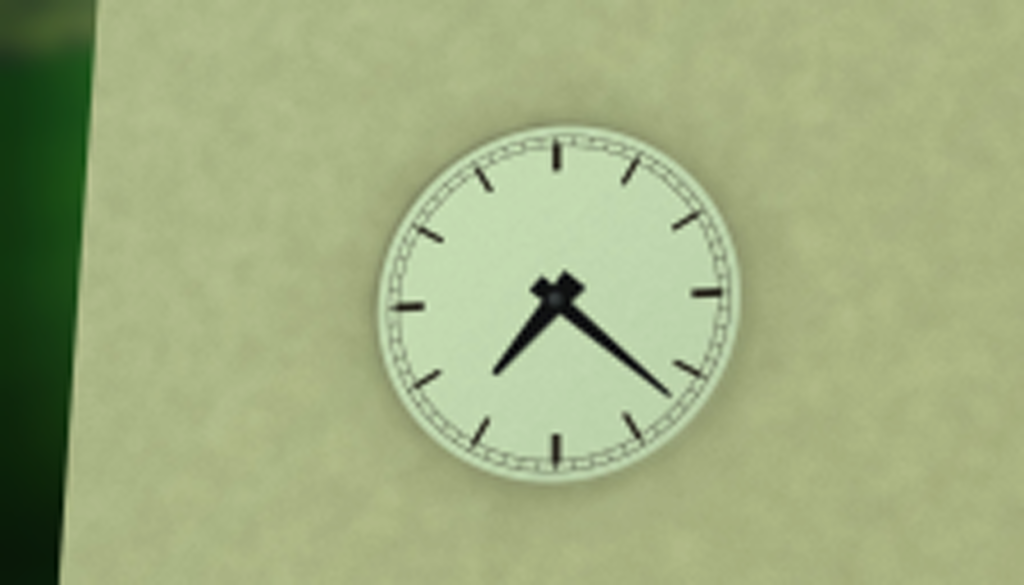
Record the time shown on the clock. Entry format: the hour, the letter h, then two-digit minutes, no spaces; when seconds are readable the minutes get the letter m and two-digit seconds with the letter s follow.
7h22
